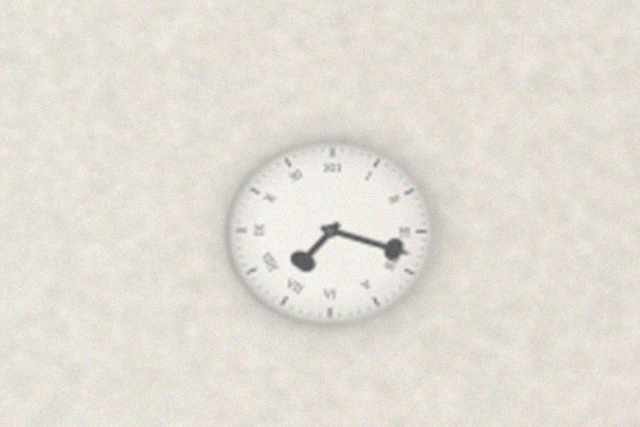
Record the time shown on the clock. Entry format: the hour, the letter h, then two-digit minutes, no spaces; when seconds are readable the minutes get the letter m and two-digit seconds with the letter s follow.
7h18
